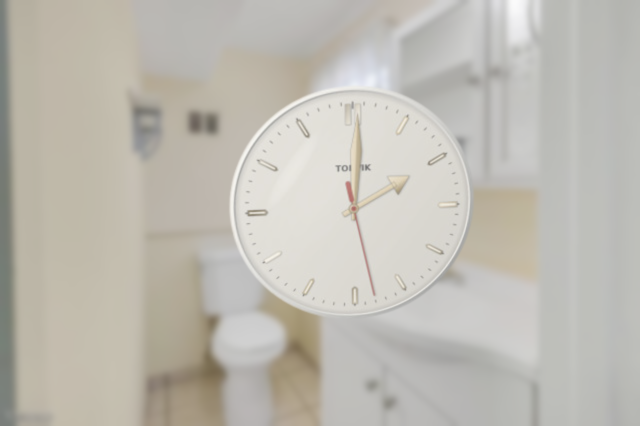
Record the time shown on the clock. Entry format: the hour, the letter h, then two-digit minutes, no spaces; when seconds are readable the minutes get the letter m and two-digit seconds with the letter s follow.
2h00m28s
